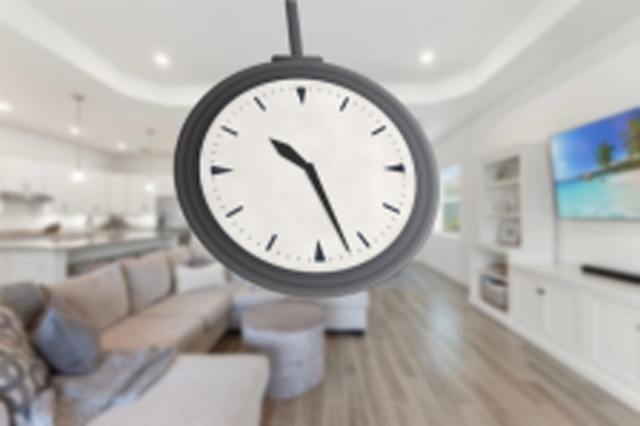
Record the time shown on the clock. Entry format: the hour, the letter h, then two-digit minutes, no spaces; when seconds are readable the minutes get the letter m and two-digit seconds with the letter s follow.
10h27
